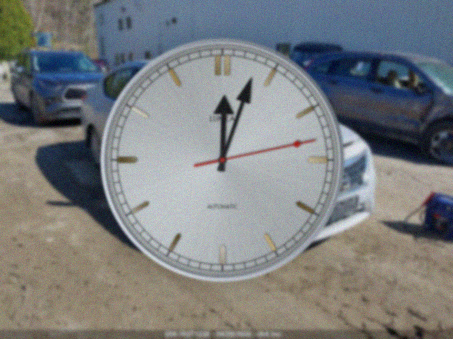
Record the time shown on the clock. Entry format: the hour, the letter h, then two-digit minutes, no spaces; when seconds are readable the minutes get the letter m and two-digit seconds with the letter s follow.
12h03m13s
